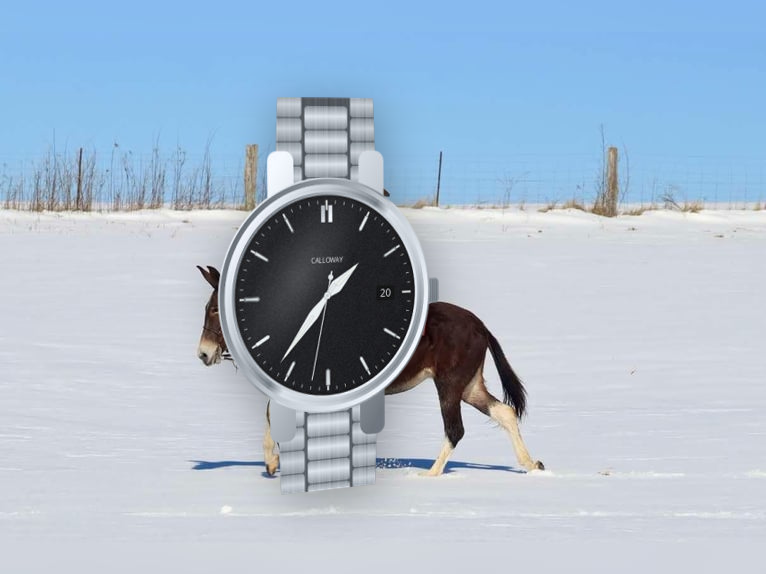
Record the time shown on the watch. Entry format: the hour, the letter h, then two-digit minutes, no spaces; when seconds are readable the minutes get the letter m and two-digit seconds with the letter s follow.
1h36m32s
